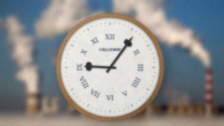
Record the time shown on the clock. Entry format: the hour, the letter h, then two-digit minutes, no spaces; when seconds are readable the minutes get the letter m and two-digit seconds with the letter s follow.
9h06
